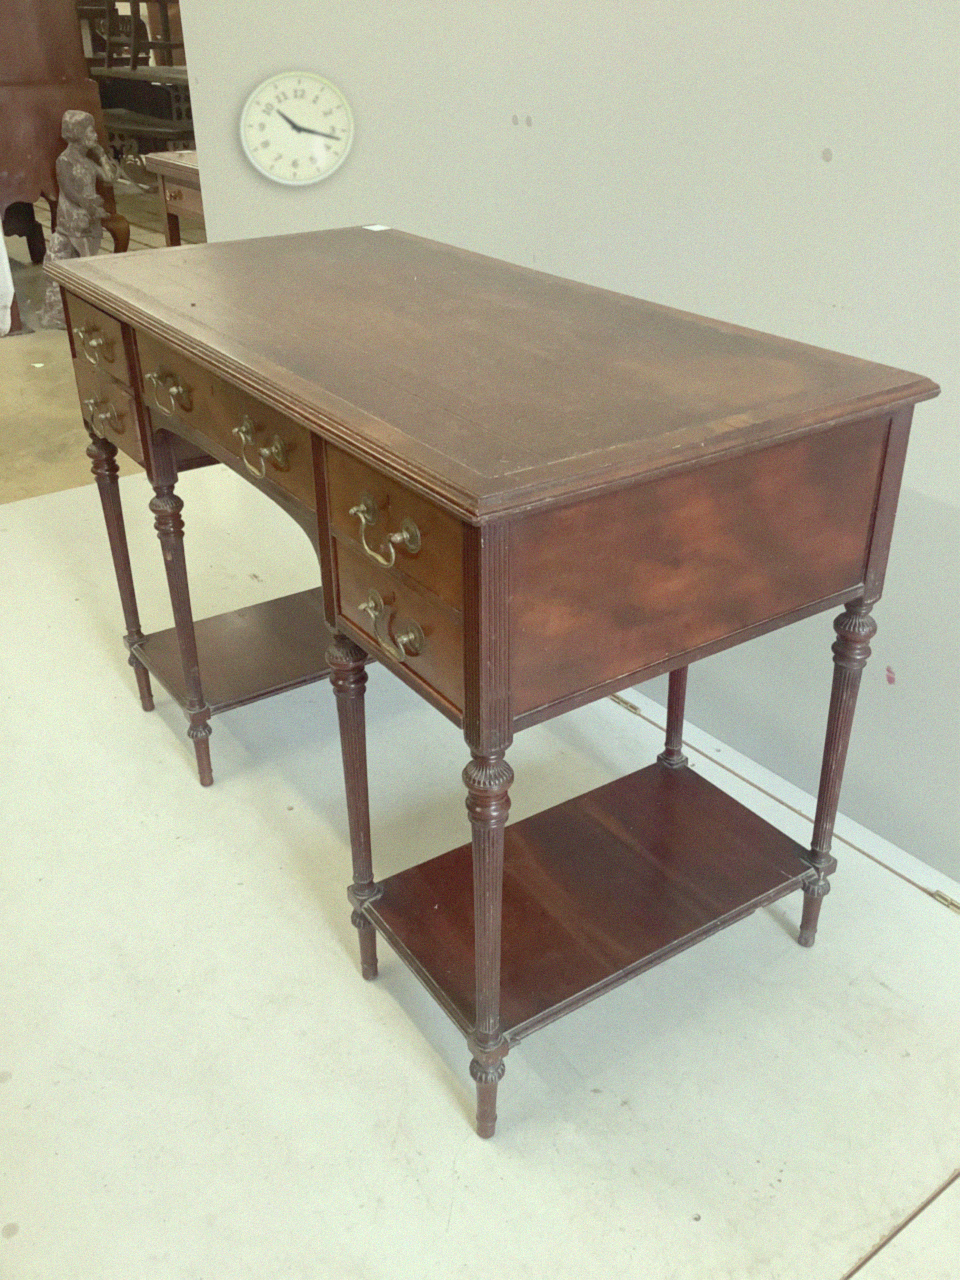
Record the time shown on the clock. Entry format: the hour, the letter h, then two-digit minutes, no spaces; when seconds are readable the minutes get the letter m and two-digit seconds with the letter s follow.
10h17
